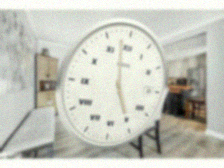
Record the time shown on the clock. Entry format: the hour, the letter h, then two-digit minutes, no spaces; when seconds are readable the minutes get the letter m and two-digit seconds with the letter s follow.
4h58
